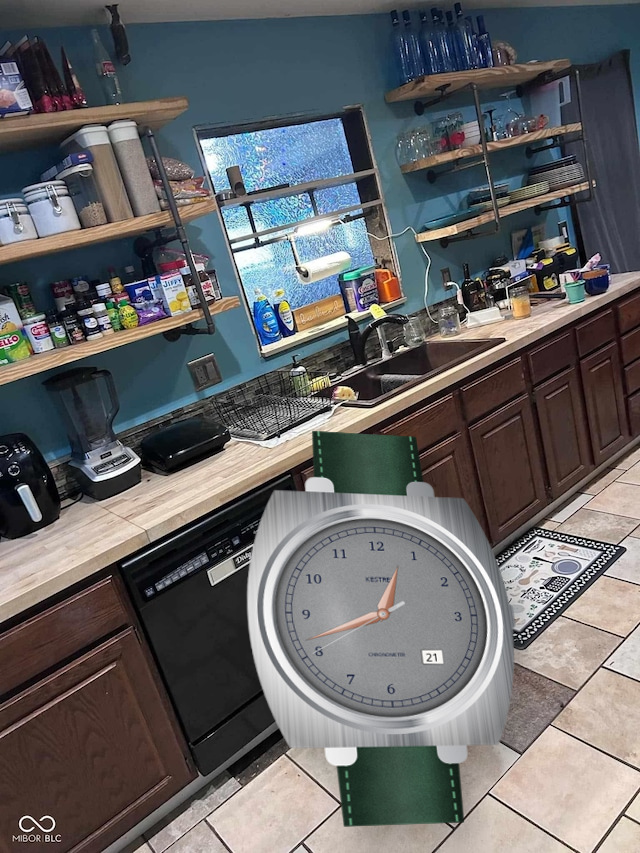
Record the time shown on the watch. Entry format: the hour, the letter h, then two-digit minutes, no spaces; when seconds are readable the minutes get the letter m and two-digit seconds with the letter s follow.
12h41m40s
